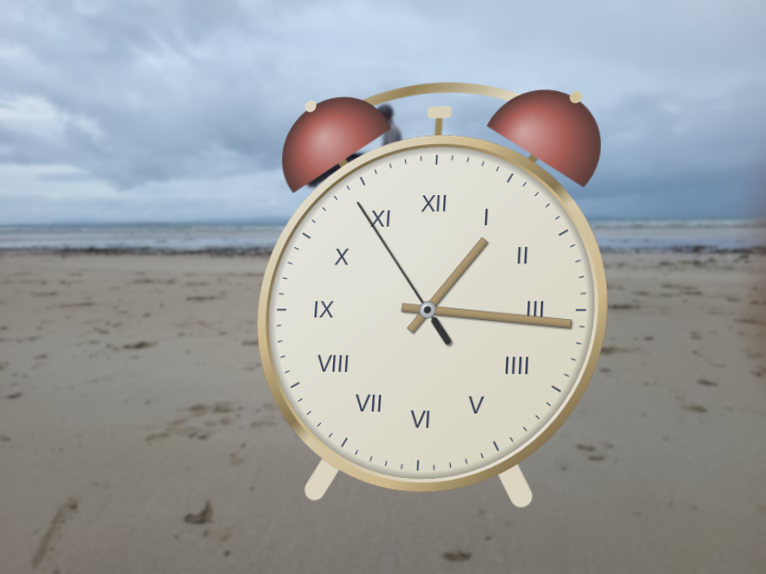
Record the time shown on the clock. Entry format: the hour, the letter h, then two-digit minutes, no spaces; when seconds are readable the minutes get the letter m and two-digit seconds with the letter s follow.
1h15m54s
